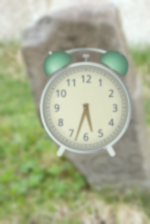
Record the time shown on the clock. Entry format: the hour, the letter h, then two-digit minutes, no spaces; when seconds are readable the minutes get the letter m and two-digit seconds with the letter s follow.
5h33
